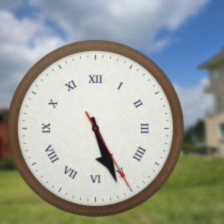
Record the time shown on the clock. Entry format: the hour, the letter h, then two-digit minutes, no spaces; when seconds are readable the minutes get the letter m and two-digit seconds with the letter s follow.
5h26m25s
